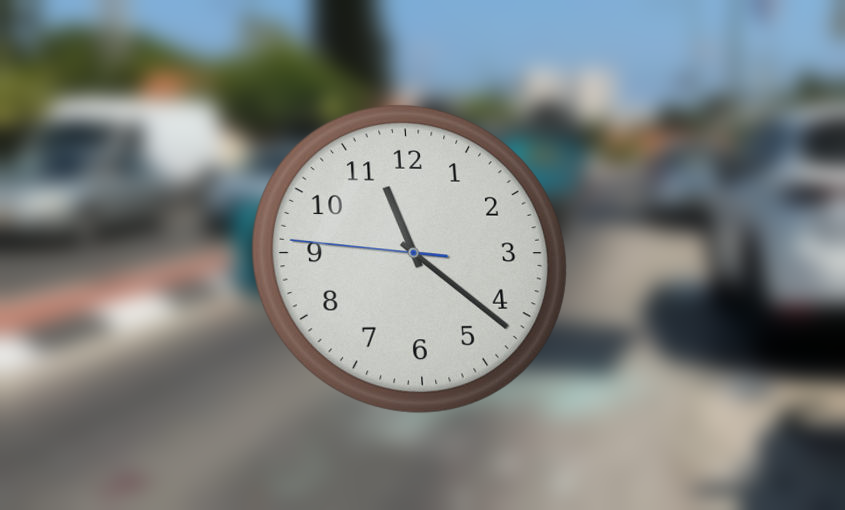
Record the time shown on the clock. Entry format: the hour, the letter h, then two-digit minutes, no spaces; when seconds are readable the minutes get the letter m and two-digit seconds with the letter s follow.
11h21m46s
